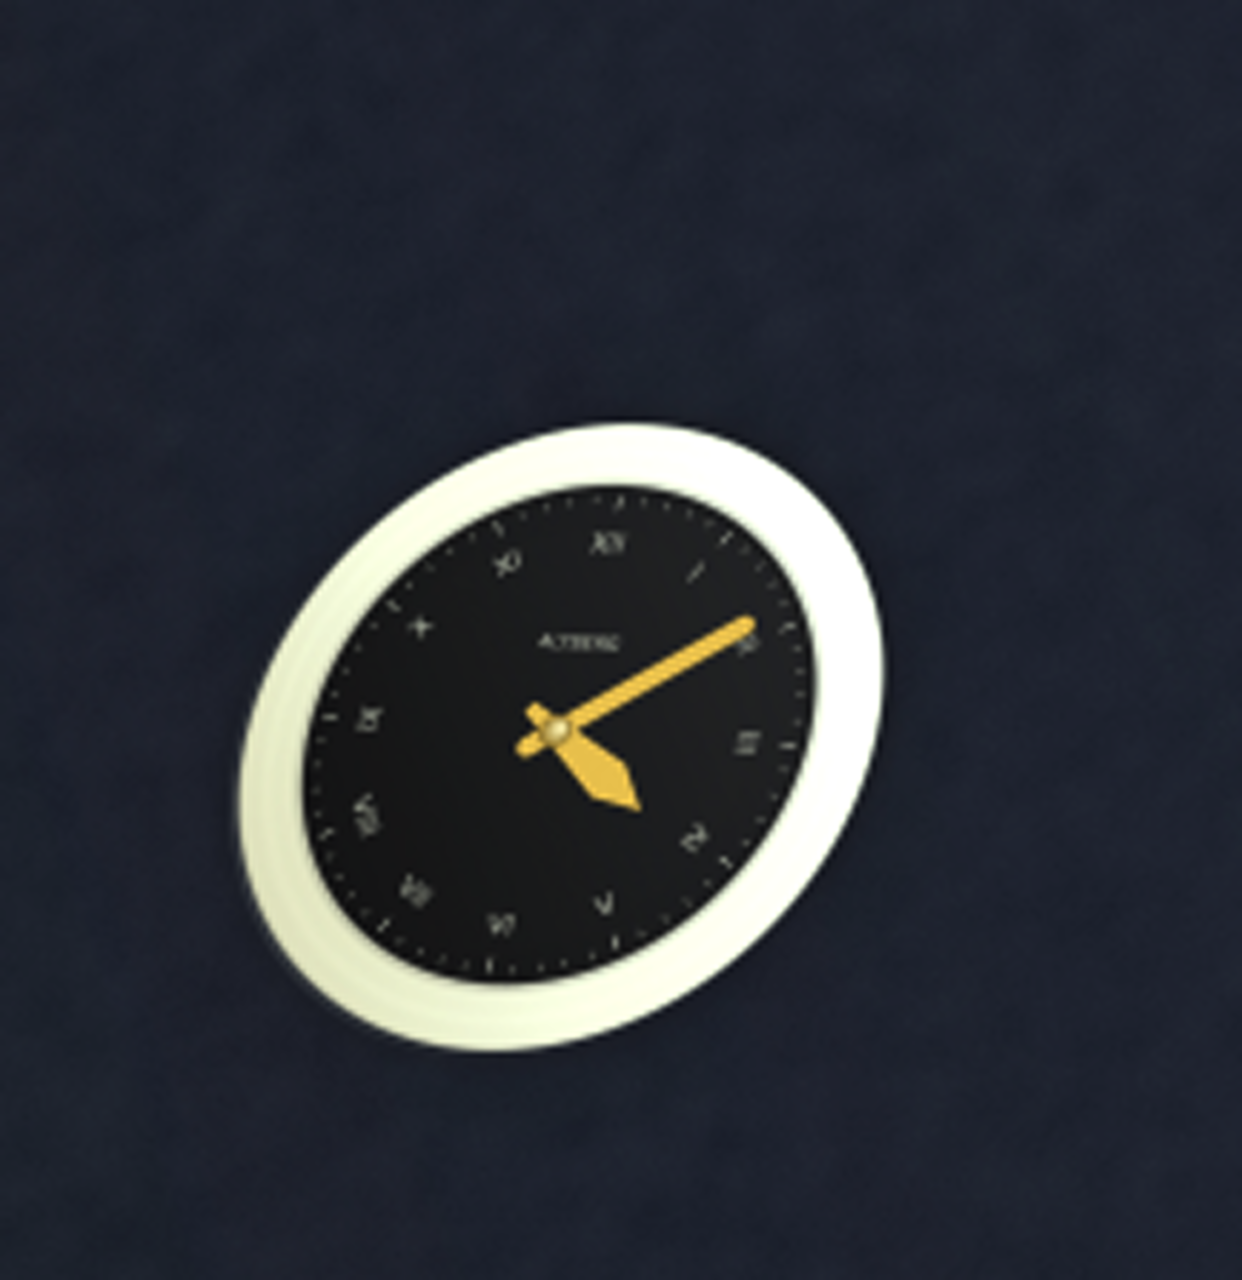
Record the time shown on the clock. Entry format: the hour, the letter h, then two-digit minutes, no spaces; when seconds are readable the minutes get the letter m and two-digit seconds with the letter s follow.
4h09
